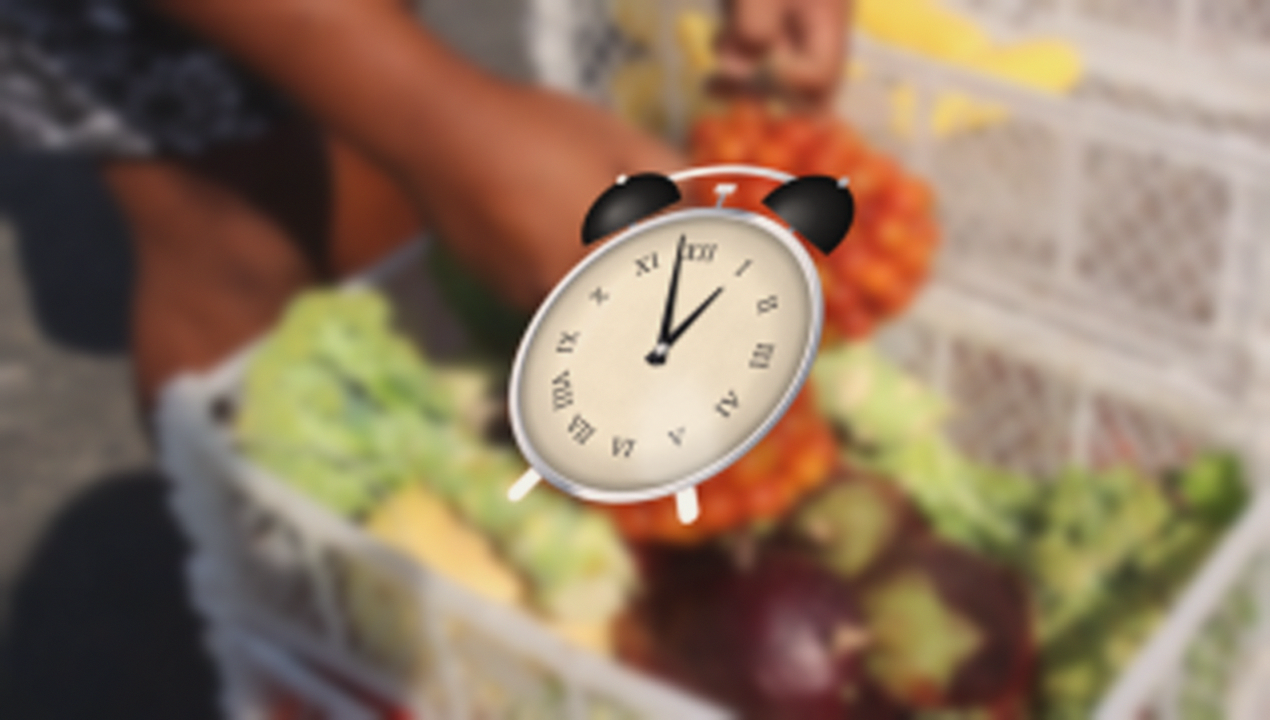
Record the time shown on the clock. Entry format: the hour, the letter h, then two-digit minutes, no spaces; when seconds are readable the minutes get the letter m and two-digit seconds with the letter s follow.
12h58
